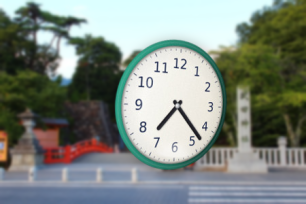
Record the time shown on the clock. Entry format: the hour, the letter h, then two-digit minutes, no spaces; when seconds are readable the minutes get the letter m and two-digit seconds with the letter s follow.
7h23
